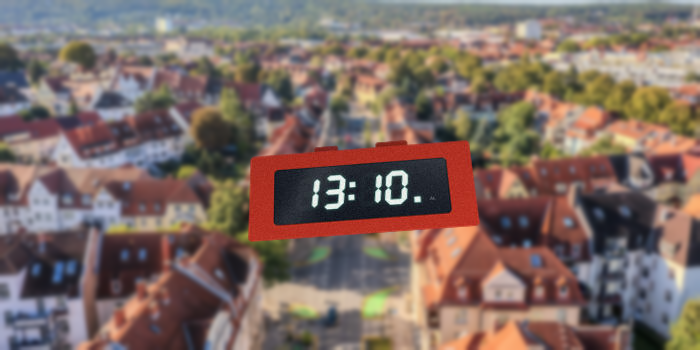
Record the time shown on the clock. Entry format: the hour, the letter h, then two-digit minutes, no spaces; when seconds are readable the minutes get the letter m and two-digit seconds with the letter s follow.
13h10
